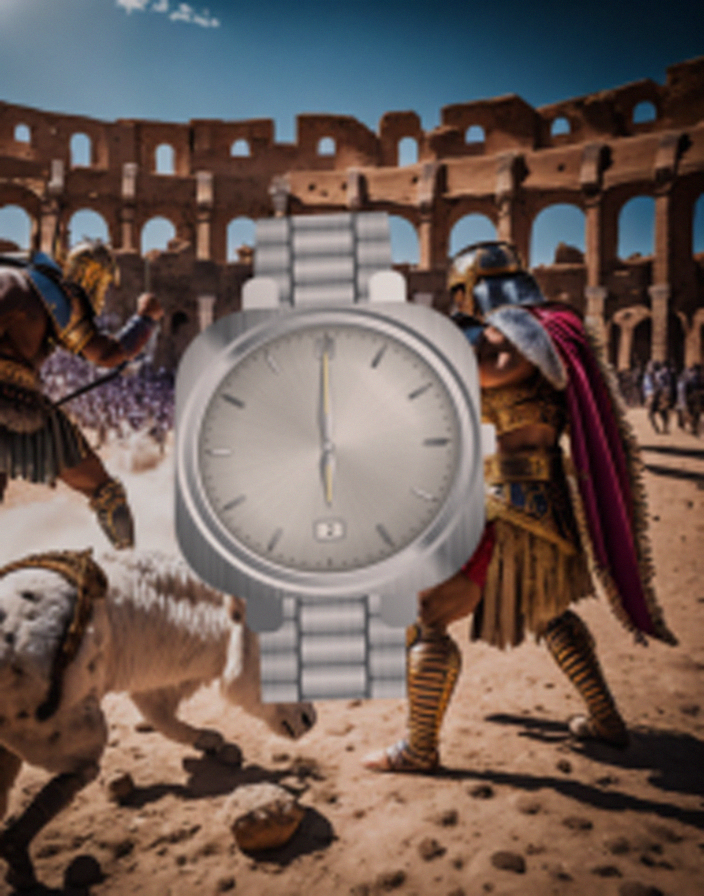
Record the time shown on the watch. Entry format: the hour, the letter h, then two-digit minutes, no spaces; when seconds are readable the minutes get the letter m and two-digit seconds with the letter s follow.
6h00
